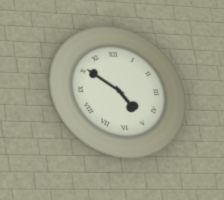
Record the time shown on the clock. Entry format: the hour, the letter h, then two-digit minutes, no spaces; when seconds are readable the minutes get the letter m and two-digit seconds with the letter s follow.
4h51
